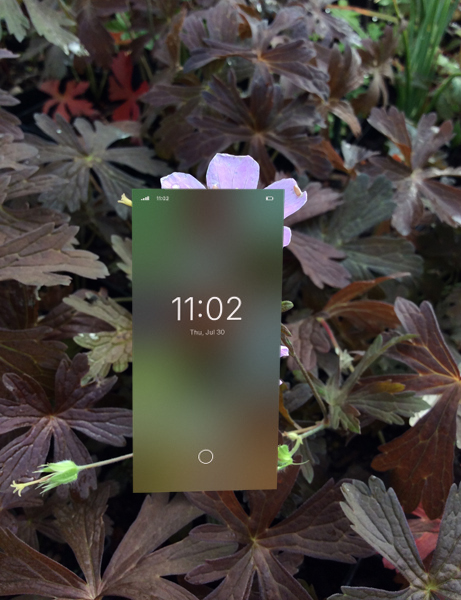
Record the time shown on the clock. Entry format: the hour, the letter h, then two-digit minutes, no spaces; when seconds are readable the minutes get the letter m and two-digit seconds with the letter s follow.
11h02
